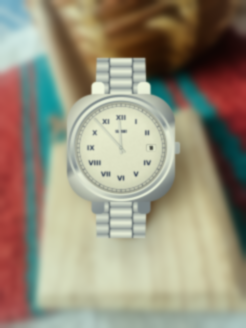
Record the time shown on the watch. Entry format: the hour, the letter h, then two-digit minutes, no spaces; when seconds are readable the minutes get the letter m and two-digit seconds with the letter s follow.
11h53
